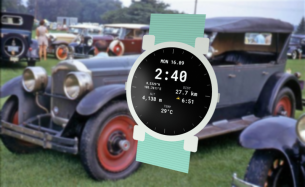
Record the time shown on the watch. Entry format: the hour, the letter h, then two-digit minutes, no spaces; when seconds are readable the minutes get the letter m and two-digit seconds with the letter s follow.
2h40
